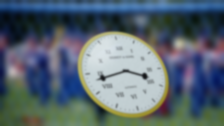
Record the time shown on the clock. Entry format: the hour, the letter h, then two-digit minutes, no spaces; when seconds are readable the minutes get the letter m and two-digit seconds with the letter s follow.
3h43
